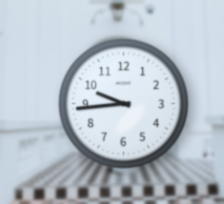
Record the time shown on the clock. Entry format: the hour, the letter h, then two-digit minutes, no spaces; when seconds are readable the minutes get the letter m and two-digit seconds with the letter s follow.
9h44
